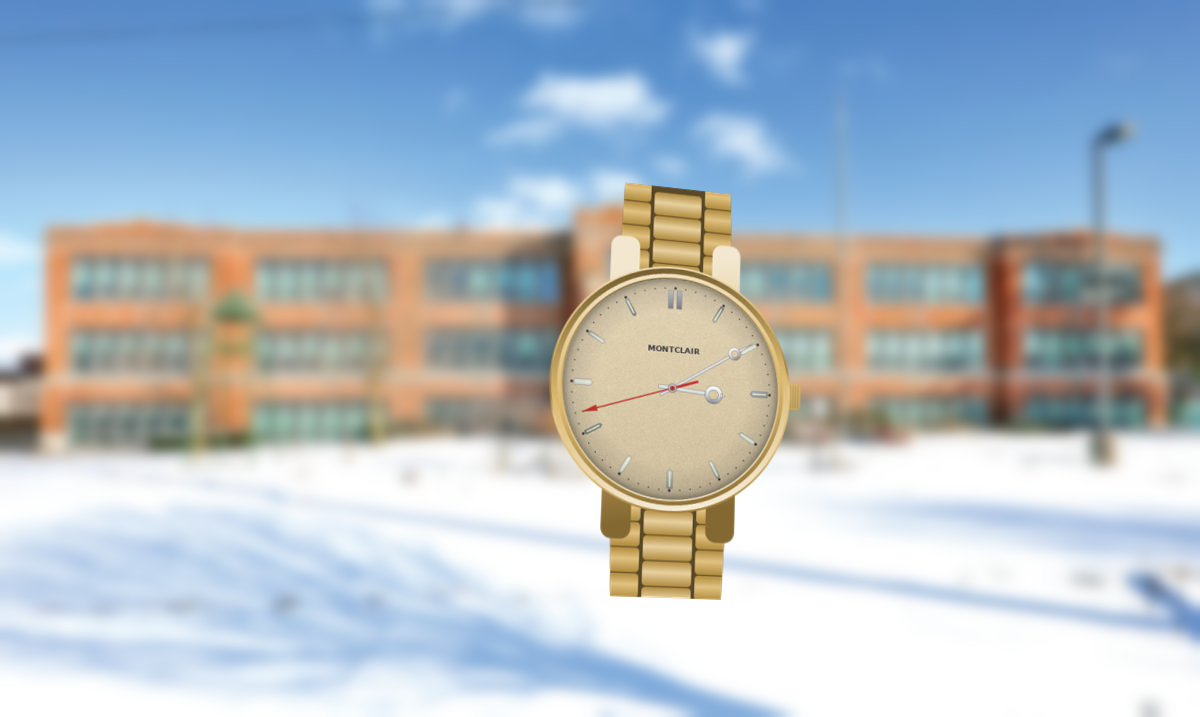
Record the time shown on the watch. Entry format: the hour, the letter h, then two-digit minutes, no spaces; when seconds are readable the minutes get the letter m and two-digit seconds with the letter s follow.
3h09m42s
